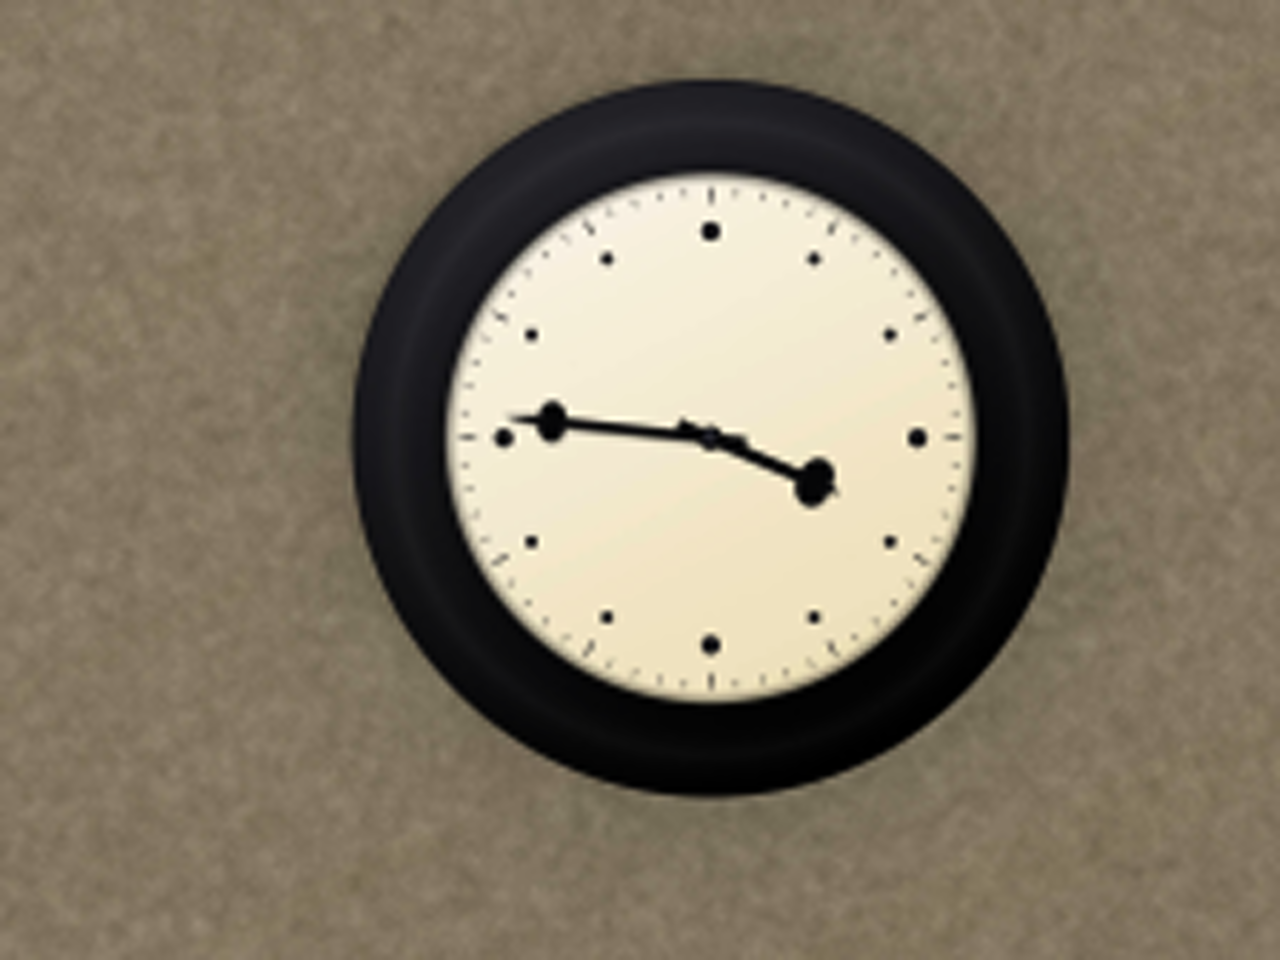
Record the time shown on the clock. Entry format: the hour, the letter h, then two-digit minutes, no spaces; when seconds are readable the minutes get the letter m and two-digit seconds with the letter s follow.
3h46
